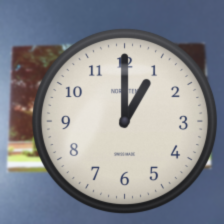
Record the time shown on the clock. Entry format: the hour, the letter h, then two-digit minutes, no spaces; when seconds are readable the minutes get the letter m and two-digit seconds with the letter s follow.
1h00
